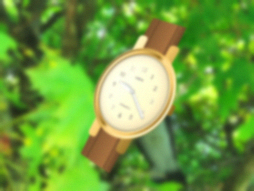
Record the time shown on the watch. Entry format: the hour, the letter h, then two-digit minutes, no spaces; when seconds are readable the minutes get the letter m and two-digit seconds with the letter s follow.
9h21
